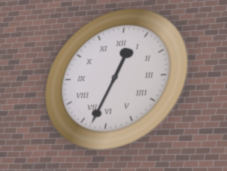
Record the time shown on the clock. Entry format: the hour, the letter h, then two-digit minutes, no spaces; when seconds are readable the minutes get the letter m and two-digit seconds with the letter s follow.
12h33
